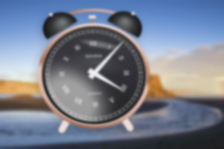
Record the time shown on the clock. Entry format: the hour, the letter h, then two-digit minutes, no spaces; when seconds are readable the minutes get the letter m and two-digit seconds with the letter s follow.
4h07
